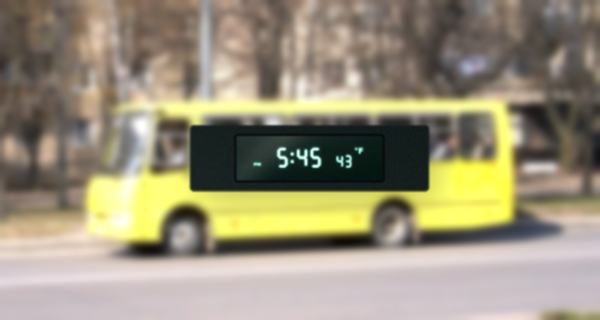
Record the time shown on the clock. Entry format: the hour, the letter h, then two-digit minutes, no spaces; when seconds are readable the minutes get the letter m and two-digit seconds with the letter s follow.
5h45
